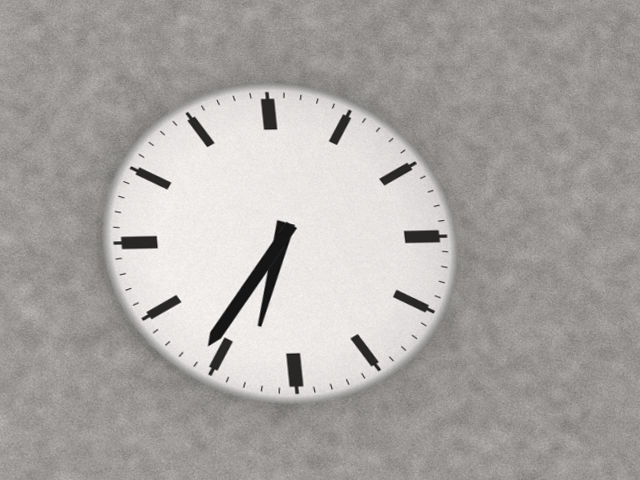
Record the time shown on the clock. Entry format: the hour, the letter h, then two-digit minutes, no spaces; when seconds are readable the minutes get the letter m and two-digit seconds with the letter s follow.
6h36
